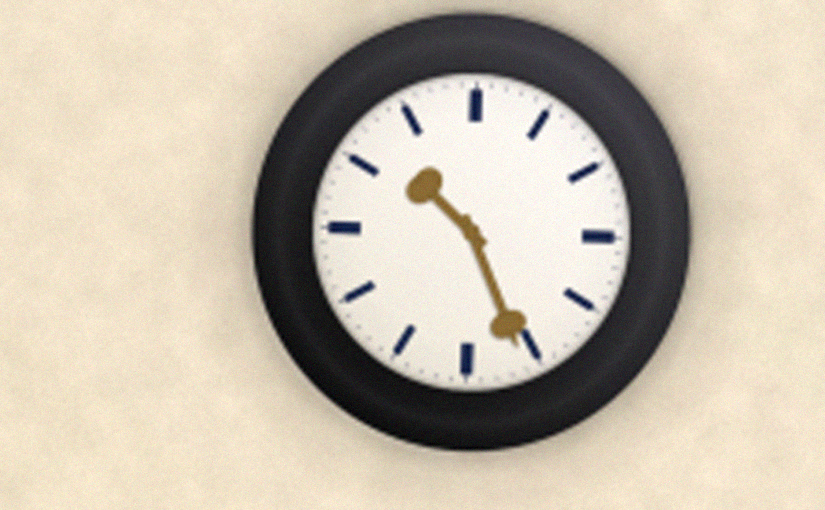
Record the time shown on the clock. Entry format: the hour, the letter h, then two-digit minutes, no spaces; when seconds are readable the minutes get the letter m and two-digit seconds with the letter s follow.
10h26
